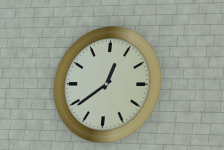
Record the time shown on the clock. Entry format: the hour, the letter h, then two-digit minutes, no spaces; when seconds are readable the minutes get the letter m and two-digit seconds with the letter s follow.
12h39
